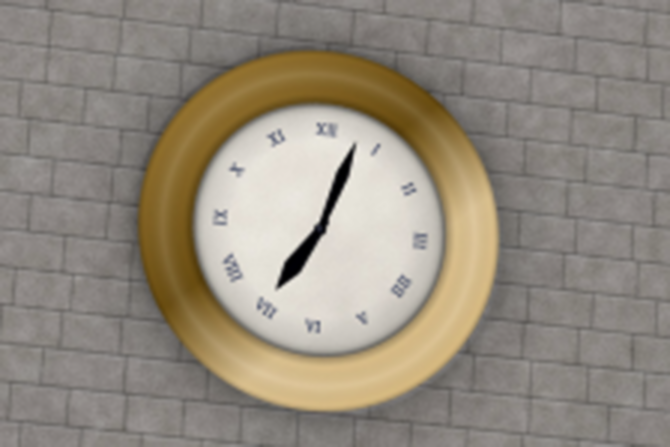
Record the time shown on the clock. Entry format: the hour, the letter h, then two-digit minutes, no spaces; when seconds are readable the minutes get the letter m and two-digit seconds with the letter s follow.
7h03
